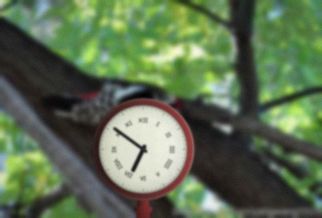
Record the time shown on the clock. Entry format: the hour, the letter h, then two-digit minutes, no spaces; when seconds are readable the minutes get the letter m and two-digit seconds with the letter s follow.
6h51
